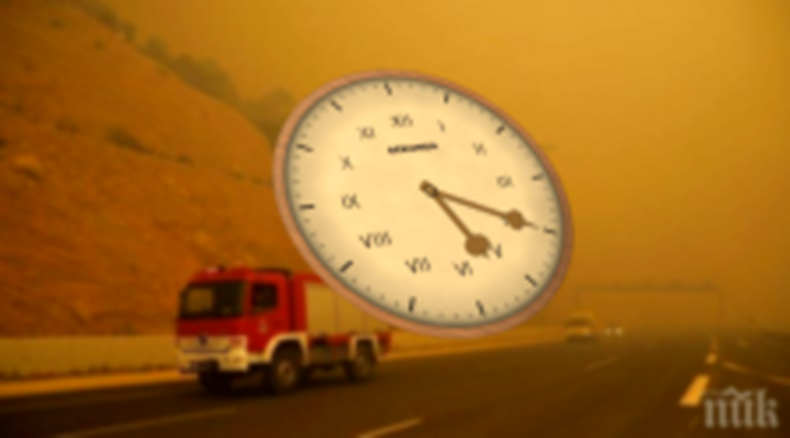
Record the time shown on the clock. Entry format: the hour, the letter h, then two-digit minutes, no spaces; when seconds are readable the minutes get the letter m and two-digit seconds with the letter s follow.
5h20
